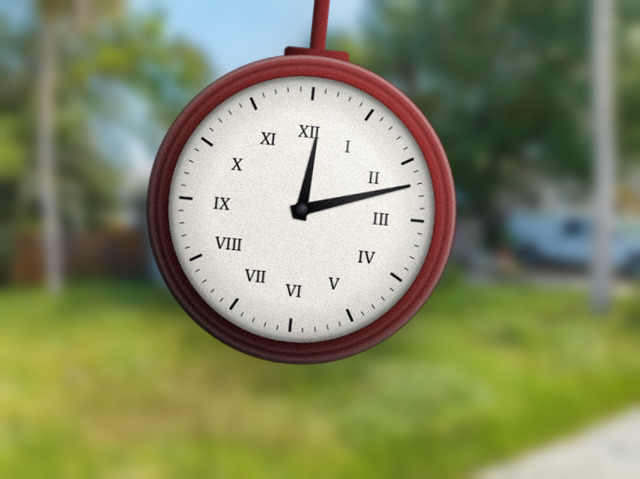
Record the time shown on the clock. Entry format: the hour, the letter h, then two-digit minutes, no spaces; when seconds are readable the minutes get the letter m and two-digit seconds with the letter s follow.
12h12
